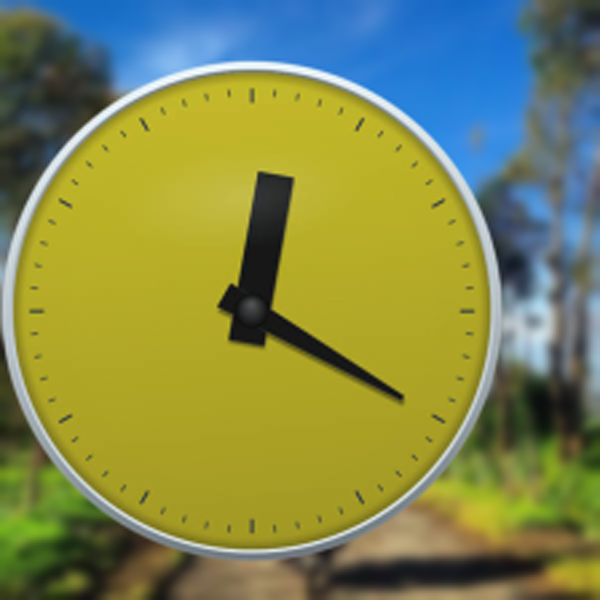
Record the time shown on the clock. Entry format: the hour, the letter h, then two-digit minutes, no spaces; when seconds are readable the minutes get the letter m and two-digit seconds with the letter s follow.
12h20
